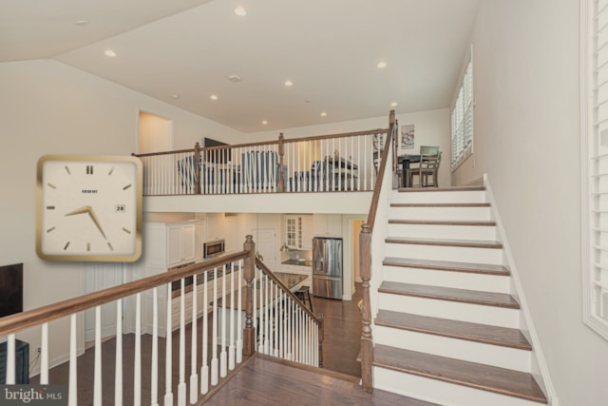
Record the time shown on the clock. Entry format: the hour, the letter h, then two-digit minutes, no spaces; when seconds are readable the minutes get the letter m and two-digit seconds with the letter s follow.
8h25
